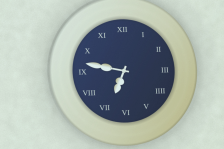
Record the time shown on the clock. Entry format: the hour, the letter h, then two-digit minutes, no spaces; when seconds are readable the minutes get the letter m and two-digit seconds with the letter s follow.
6h47
